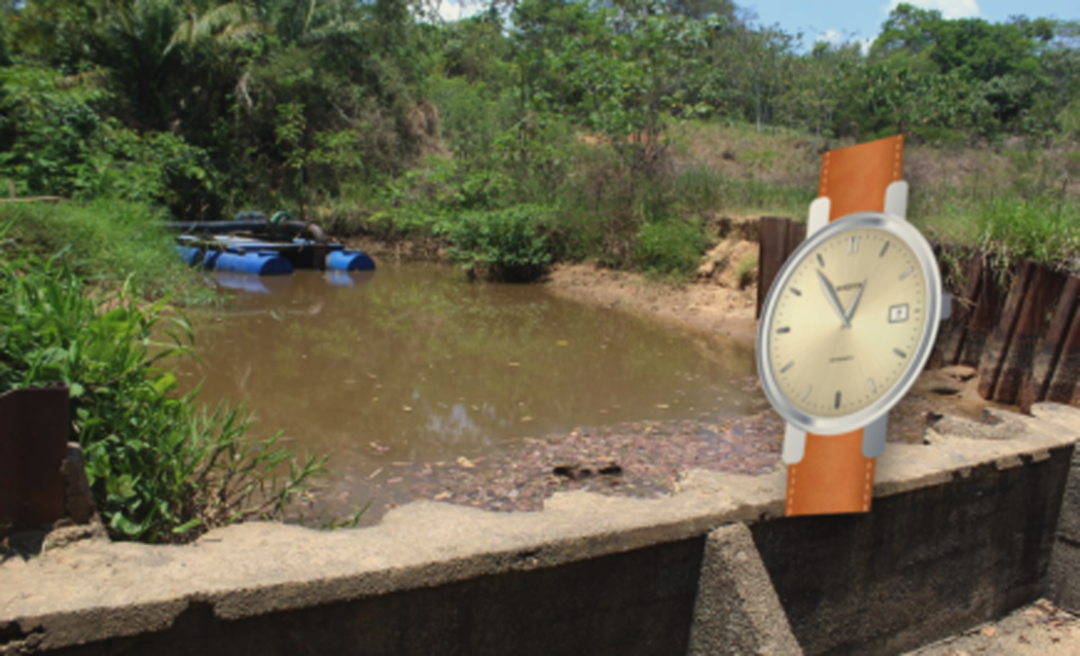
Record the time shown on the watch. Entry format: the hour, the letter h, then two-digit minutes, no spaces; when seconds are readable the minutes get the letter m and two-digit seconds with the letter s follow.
12h54
